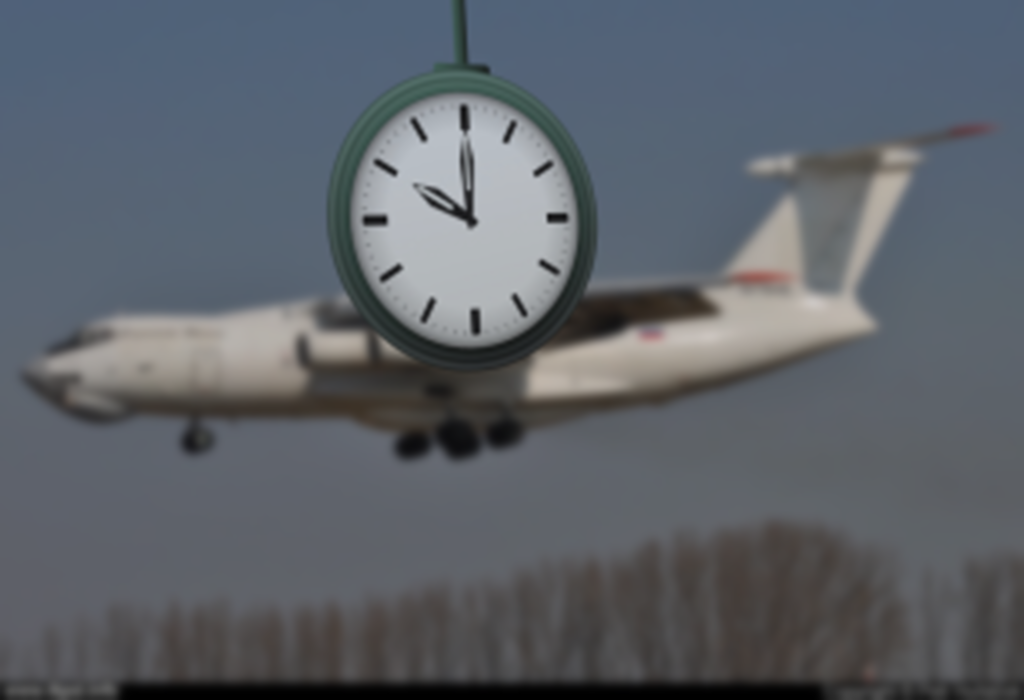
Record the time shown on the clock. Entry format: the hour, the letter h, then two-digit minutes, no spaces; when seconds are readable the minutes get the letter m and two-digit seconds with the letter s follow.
10h00
